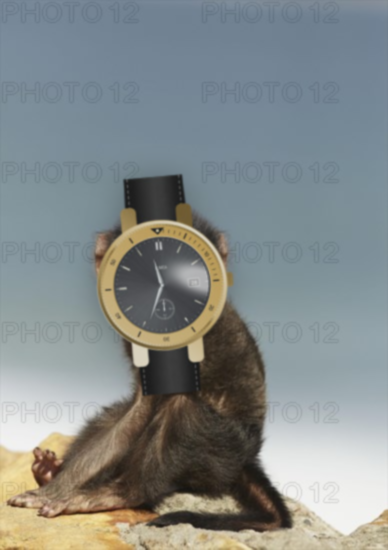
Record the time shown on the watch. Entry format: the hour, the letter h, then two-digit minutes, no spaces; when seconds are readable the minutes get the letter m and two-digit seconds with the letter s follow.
11h34
